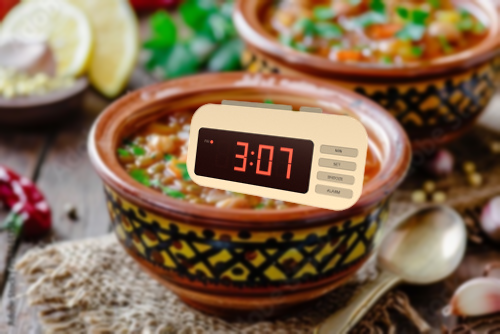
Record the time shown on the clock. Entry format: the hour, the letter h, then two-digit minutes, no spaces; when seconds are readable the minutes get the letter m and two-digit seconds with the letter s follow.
3h07
